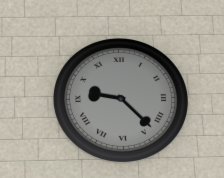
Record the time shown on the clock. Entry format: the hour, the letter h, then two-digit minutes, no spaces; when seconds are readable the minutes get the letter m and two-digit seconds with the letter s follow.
9h23
